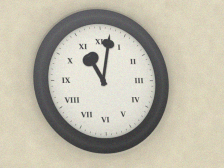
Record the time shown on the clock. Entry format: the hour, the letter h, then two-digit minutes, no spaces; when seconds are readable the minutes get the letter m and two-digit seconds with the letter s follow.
11h02
